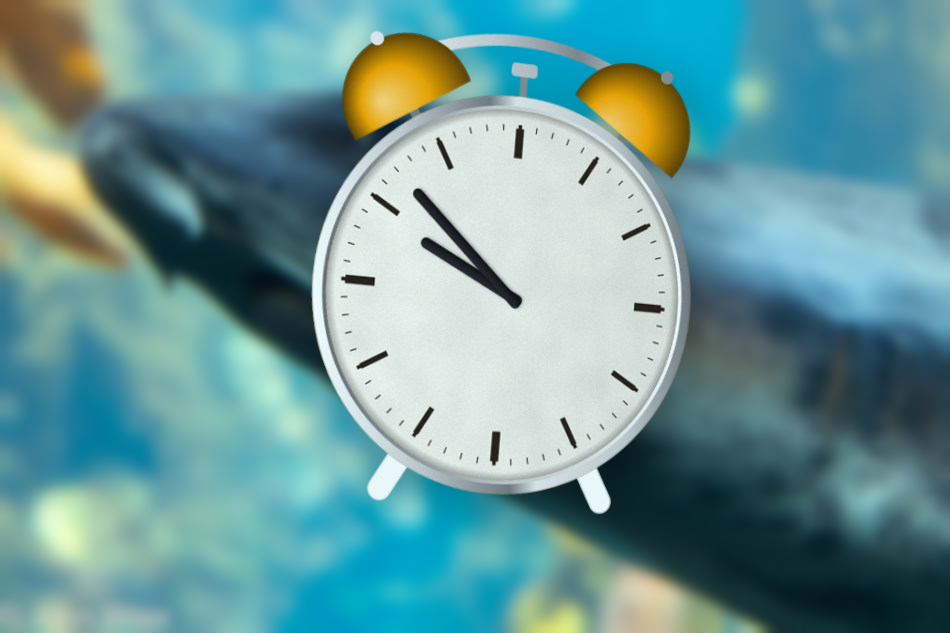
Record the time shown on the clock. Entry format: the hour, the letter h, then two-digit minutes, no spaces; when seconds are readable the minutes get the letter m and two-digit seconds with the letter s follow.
9h52
